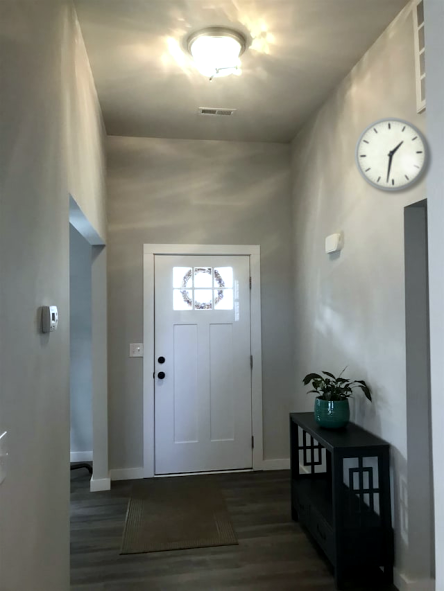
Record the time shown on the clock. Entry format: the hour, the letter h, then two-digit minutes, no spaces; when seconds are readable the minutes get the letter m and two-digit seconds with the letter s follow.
1h32
